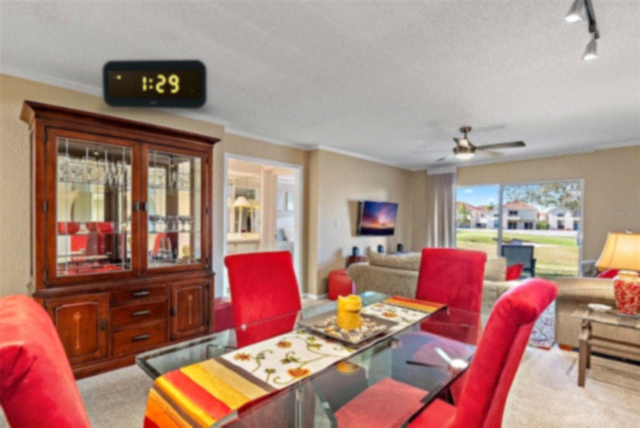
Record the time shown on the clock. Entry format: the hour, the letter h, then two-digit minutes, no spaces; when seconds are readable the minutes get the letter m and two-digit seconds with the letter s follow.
1h29
